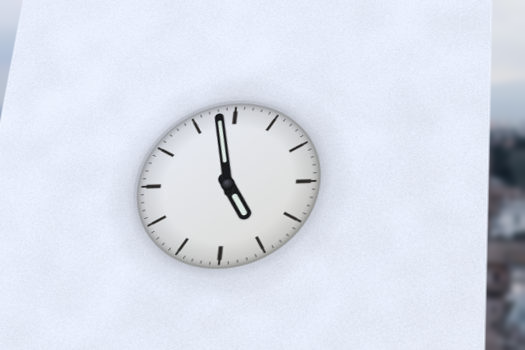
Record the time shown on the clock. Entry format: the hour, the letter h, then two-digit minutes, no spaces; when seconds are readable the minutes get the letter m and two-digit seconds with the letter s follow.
4h58
